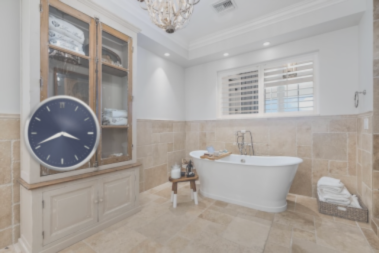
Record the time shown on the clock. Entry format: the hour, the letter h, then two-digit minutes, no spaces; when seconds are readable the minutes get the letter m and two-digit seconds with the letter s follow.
3h41
